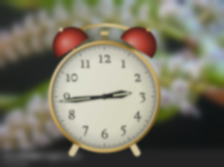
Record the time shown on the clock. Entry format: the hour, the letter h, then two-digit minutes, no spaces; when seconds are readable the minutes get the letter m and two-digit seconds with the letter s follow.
2h44
